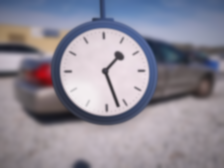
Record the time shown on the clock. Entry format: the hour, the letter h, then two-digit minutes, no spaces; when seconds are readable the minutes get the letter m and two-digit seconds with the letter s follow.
1h27
